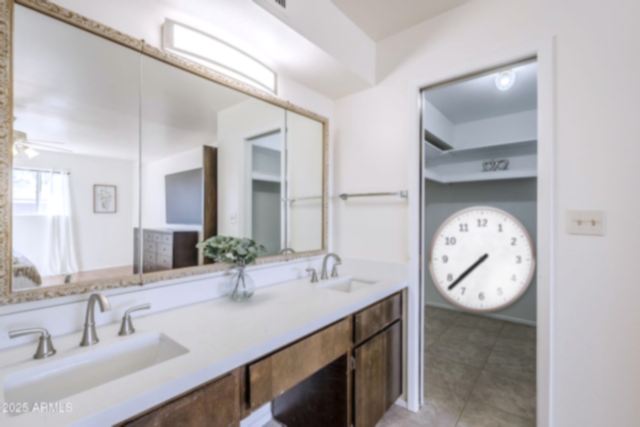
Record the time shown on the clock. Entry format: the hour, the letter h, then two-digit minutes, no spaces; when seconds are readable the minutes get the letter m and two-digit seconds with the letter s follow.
7h38
